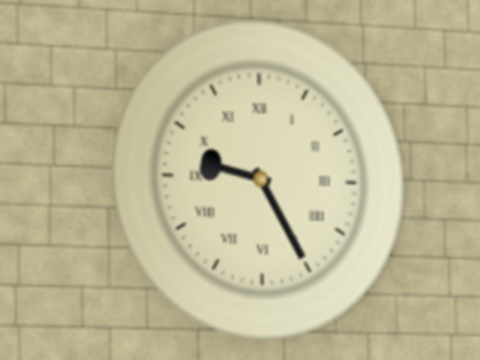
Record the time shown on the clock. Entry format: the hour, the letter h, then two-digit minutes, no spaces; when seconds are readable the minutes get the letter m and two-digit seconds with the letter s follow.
9h25
